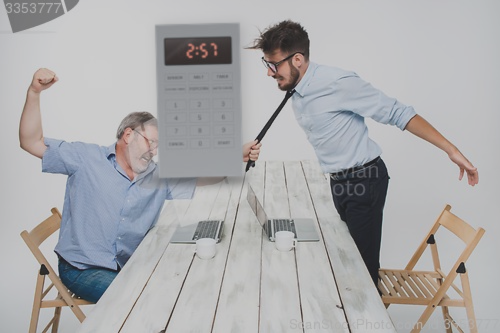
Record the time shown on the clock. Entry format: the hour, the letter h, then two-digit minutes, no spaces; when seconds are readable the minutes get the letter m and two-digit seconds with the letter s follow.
2h57
